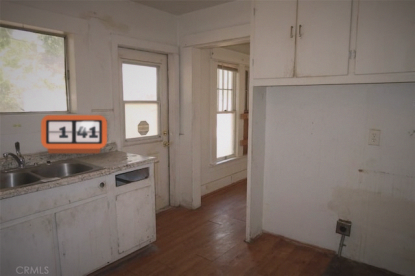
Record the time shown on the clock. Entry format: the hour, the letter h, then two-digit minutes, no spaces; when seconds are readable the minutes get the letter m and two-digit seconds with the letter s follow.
1h41
